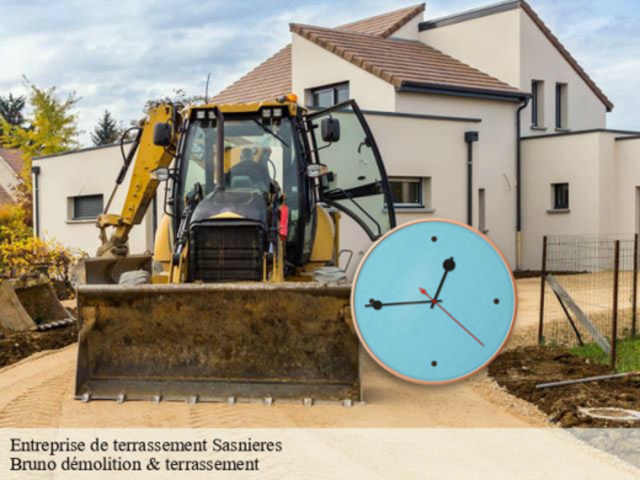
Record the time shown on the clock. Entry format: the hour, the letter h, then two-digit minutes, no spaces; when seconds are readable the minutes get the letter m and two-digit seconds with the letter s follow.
12h44m22s
